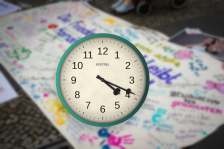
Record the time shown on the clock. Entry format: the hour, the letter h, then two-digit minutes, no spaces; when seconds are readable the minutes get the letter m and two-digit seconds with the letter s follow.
4h19
